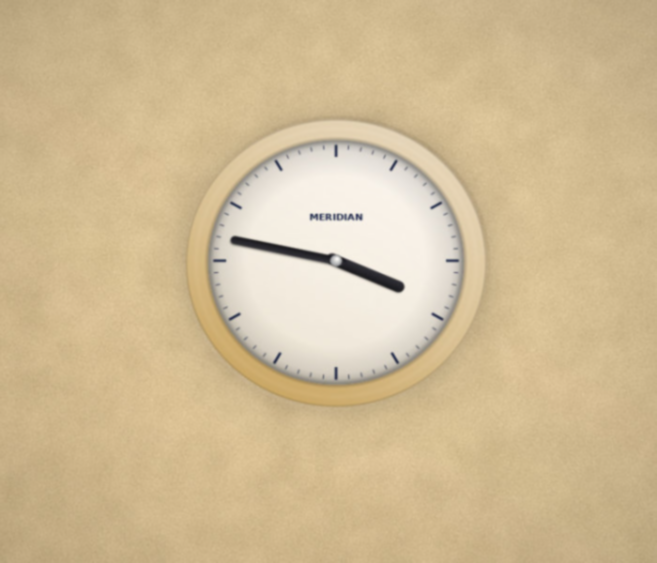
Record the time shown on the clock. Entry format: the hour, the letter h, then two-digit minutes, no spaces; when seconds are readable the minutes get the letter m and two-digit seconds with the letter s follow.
3h47
